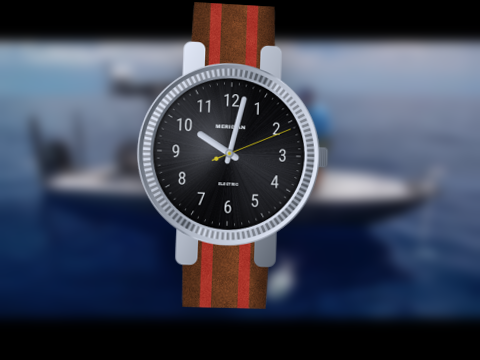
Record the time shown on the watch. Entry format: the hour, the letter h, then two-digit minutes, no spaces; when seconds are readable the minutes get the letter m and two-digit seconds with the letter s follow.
10h02m11s
